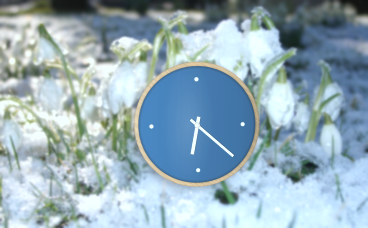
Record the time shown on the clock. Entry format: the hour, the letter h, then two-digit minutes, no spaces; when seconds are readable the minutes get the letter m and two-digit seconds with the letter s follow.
6h22
